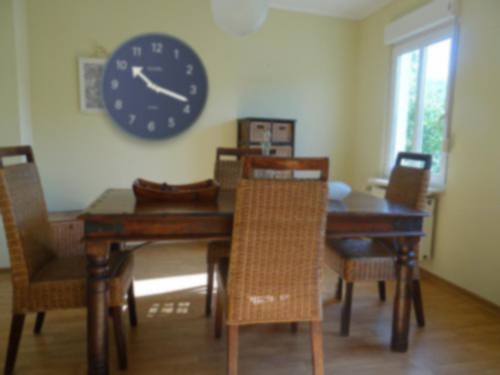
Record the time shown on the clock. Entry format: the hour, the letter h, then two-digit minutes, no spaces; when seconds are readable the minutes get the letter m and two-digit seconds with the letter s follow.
10h18
